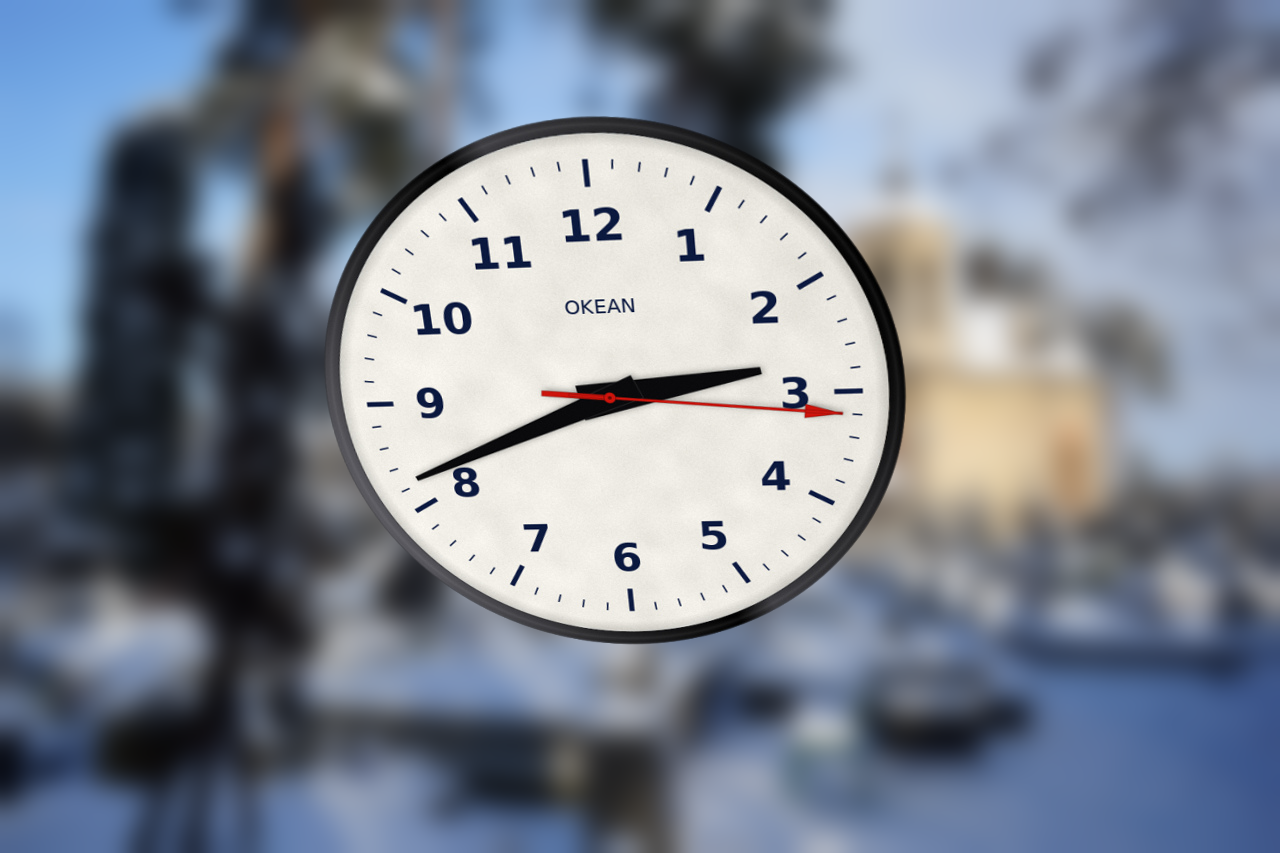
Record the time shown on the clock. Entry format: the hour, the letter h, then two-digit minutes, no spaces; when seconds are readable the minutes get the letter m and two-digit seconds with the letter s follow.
2h41m16s
